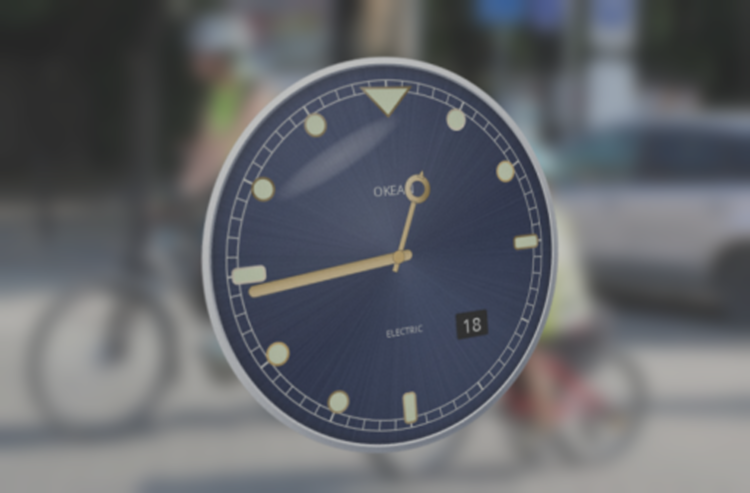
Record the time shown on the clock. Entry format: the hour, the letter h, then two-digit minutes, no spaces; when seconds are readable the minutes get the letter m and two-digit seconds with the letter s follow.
12h44
